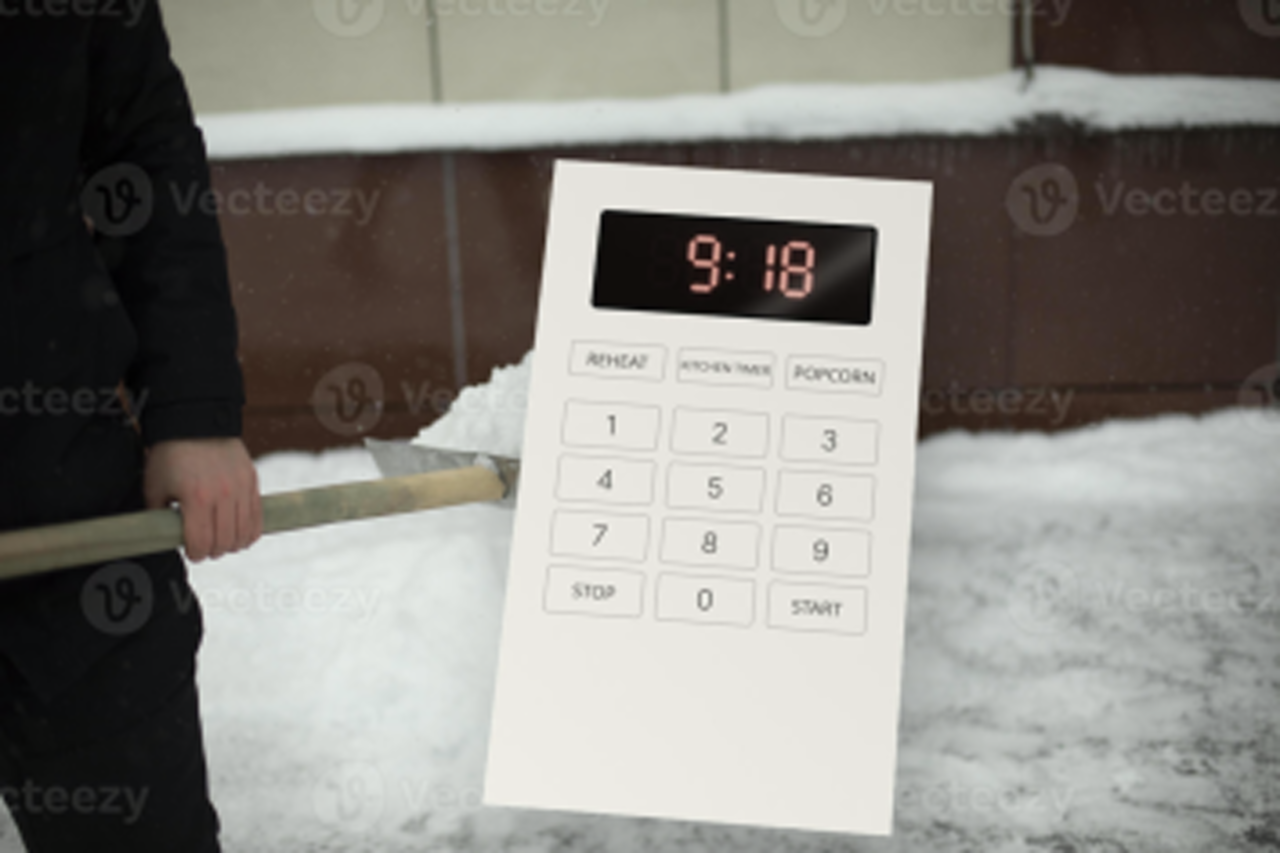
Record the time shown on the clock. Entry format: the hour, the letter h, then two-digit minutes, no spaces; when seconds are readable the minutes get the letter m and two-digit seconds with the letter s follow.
9h18
